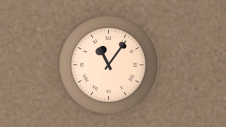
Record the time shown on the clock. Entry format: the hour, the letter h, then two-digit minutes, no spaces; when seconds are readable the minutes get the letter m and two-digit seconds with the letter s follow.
11h06
